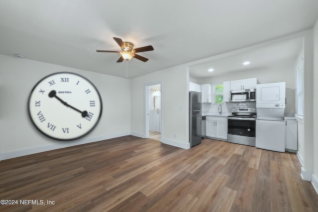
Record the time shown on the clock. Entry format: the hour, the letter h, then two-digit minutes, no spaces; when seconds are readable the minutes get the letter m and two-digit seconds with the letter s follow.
10h20
